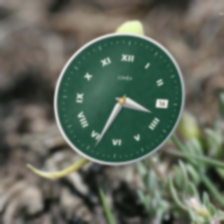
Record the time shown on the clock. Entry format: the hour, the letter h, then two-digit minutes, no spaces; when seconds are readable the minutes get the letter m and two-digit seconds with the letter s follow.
3h34
